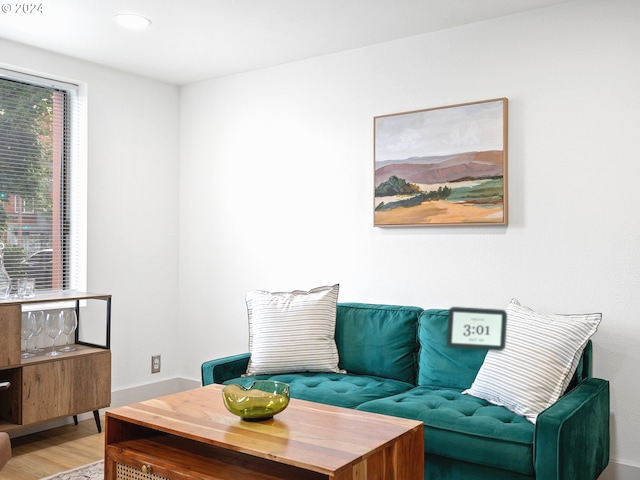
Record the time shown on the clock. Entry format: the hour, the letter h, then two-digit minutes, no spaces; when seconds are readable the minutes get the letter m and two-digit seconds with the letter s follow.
3h01
